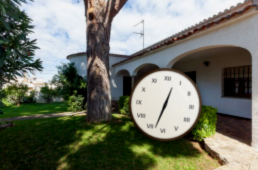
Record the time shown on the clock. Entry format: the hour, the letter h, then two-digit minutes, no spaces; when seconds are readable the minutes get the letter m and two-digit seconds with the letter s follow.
12h33
